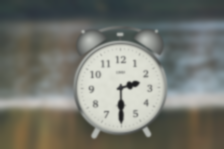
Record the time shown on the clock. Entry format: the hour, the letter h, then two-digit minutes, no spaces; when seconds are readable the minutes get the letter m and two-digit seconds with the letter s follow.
2h30
